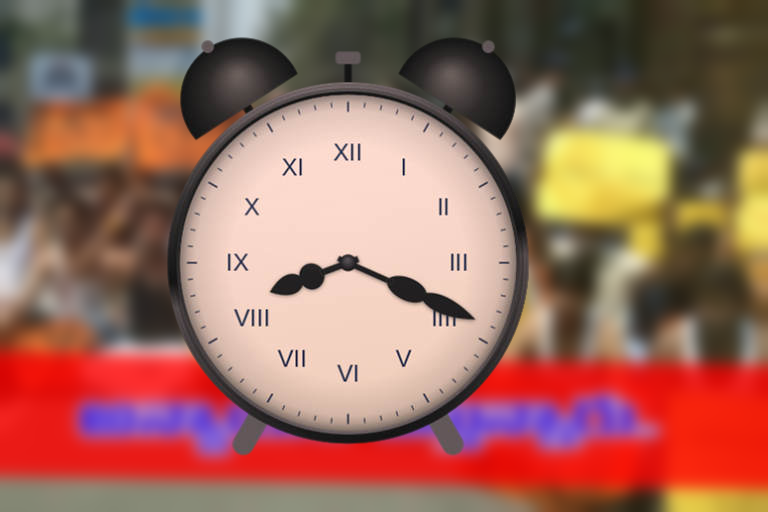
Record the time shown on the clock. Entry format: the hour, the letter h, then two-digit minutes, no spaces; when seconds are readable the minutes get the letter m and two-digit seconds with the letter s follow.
8h19
